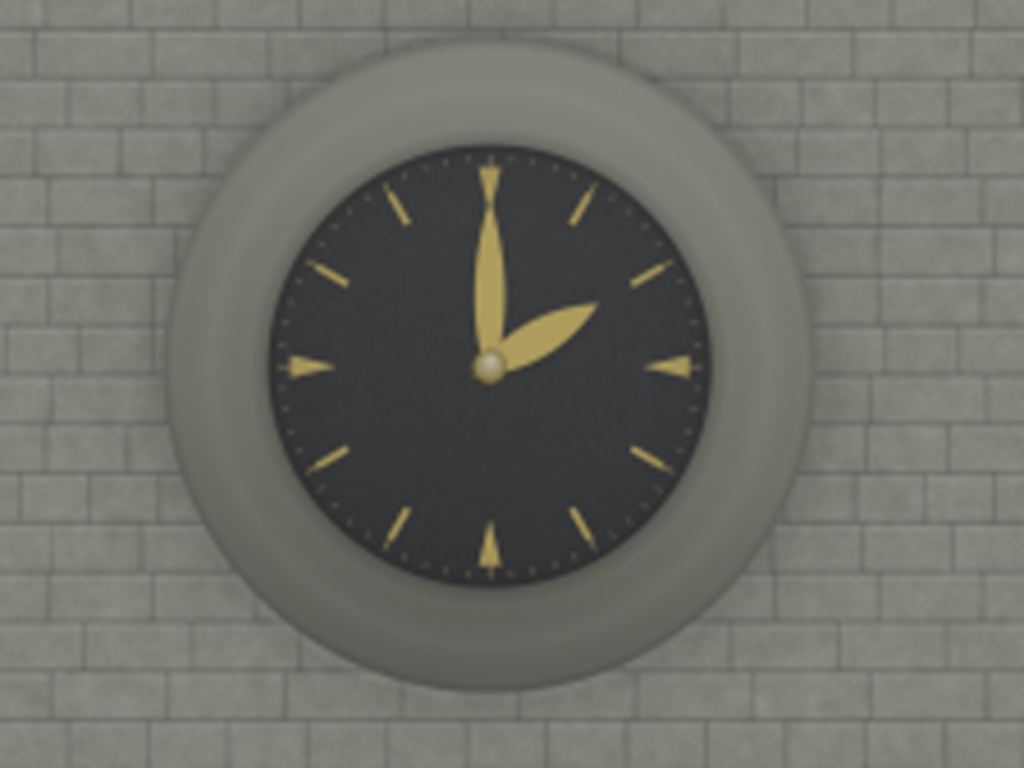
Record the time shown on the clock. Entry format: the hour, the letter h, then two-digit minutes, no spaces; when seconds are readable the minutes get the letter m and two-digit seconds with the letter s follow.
2h00
